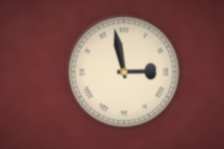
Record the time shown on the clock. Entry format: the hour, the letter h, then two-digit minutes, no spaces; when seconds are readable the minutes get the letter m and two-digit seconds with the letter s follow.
2h58
